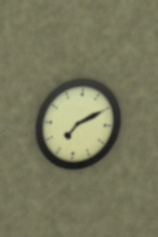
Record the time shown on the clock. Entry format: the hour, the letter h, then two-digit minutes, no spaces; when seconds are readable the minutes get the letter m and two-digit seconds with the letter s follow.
7h10
